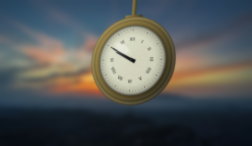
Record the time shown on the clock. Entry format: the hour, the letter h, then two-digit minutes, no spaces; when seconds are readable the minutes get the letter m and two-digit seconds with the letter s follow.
9h50
